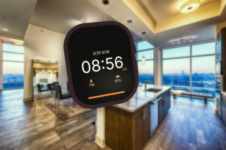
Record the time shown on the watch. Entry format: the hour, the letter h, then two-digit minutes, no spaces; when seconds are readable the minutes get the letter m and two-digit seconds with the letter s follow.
8h56
